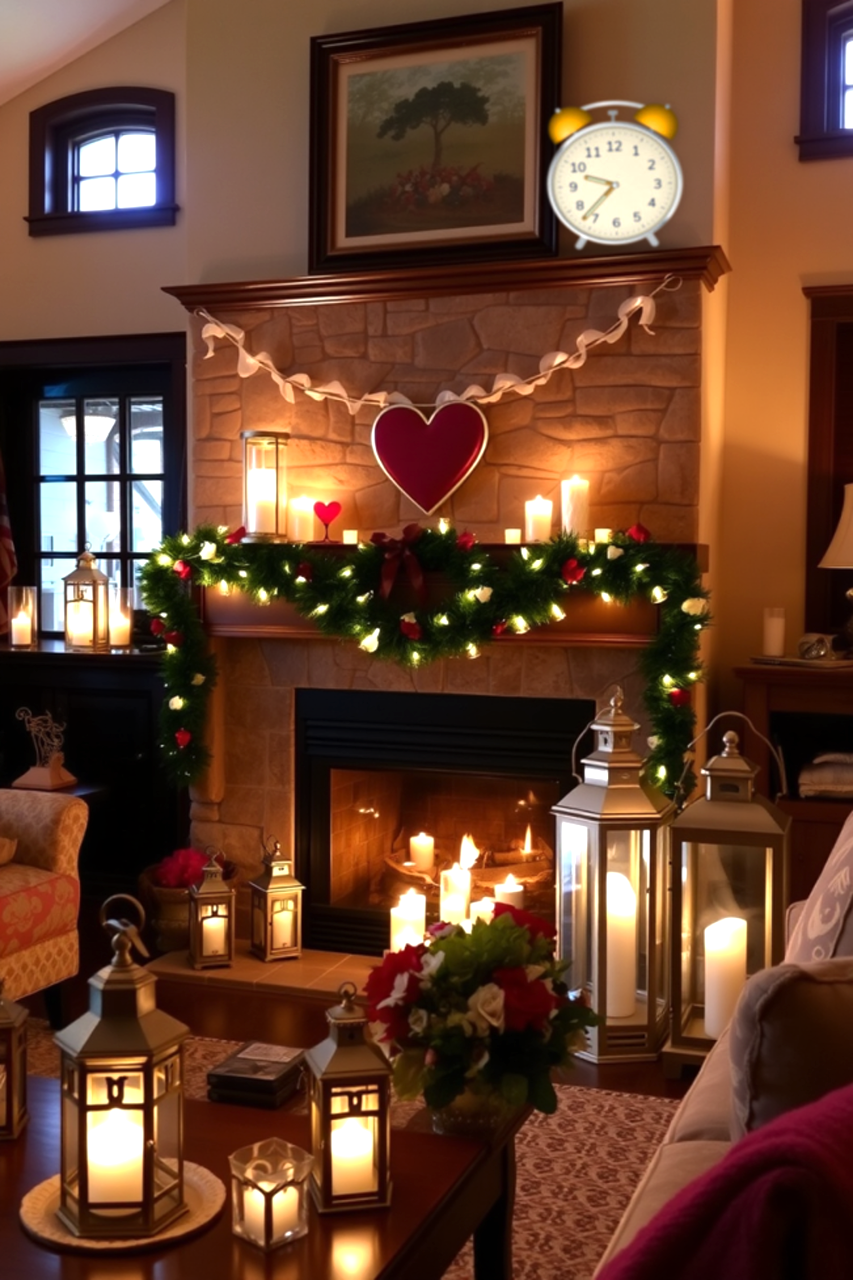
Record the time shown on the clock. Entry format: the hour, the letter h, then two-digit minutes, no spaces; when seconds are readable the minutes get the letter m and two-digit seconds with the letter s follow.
9h37
